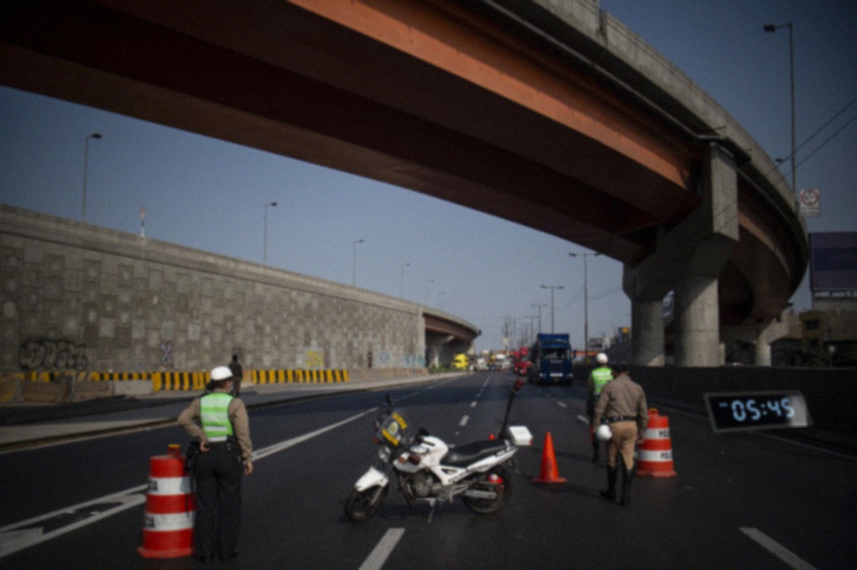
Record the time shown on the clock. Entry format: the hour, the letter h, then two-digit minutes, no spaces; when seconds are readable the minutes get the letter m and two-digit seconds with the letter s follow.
5h45
